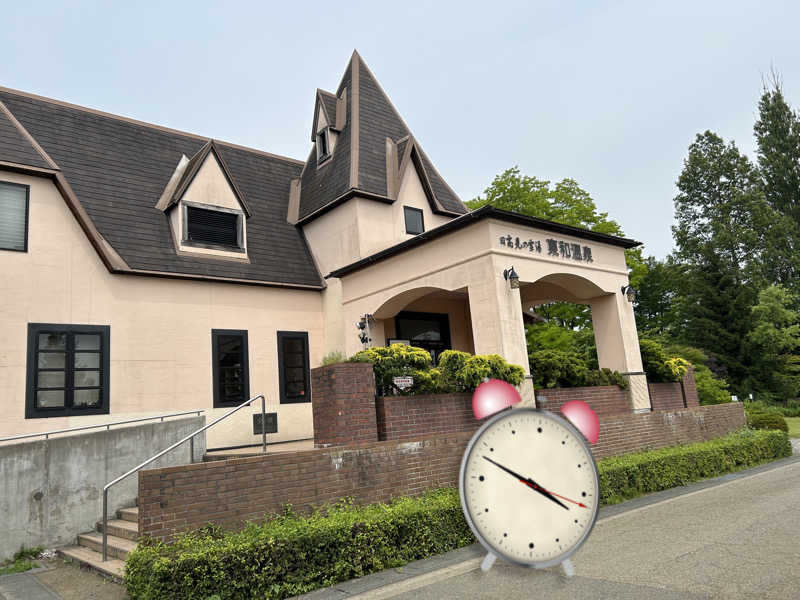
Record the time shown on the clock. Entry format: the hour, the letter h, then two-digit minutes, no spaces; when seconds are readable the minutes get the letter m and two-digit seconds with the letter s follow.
3h48m17s
